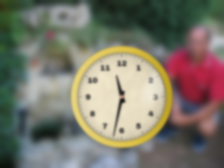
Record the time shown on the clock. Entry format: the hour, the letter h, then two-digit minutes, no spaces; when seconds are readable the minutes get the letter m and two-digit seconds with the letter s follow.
11h32
